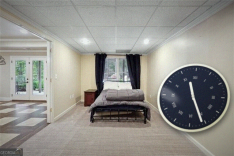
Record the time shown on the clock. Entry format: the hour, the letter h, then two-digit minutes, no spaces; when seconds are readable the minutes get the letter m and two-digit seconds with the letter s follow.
11h26
